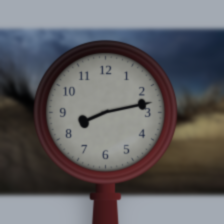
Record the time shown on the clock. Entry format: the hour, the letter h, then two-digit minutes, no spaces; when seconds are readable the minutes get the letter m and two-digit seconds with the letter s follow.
8h13
